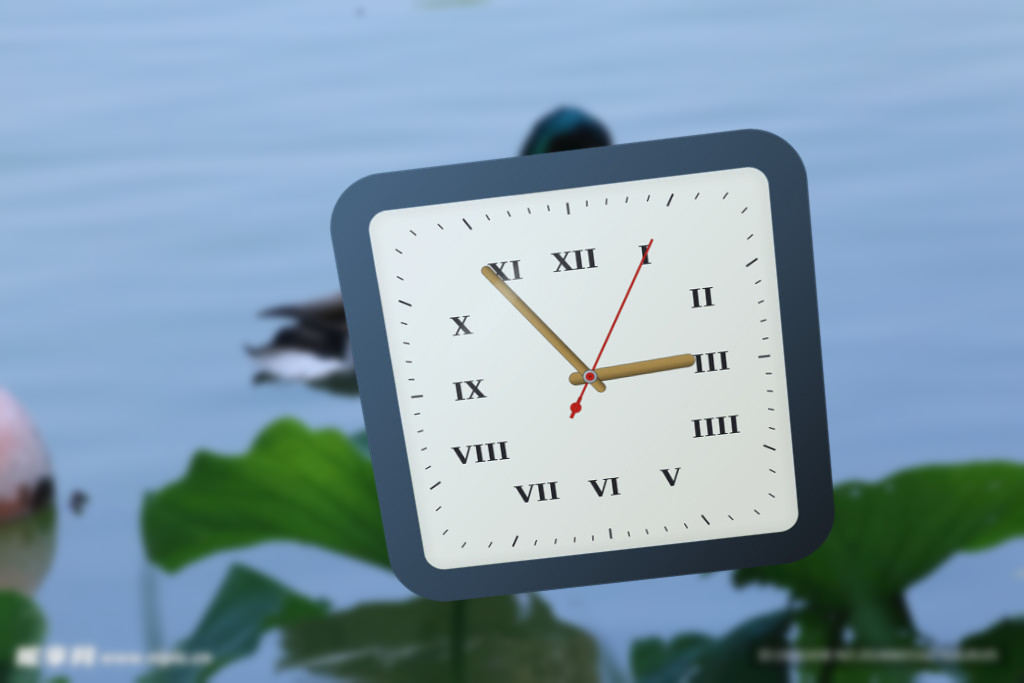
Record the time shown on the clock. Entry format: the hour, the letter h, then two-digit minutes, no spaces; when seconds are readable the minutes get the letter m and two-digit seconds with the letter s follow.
2h54m05s
